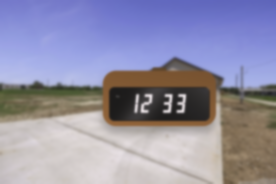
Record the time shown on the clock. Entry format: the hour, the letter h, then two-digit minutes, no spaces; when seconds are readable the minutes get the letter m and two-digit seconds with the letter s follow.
12h33
